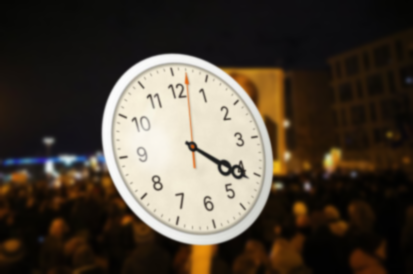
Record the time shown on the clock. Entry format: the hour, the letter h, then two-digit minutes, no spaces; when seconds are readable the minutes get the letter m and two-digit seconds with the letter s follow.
4h21m02s
